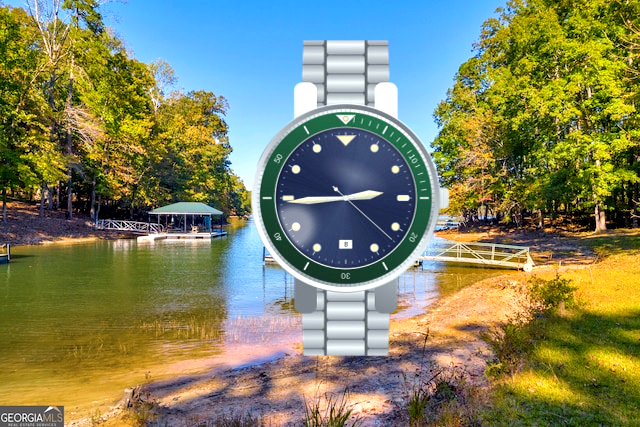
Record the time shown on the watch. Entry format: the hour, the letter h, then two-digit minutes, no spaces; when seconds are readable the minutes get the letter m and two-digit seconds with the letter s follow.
2h44m22s
